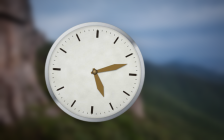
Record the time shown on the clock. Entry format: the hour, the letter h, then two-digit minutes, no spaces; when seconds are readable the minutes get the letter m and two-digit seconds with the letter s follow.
5h12
